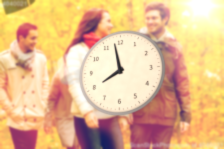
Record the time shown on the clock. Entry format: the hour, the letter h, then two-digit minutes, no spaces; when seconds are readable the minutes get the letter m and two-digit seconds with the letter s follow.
7h58
